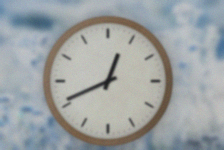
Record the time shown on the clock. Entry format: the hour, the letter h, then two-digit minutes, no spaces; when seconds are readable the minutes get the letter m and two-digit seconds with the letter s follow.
12h41
